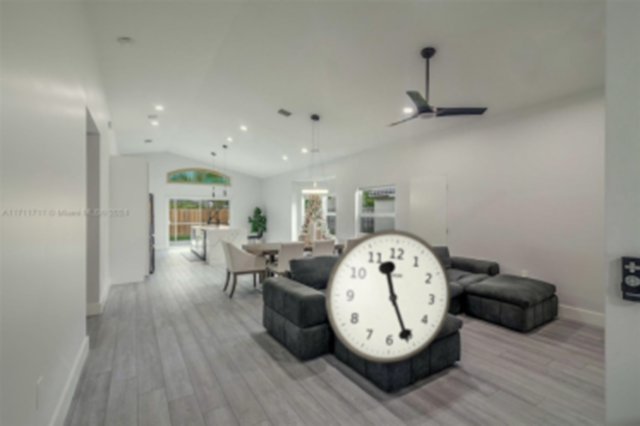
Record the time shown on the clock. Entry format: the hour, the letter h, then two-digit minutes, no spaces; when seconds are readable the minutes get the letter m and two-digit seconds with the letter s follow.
11h26
